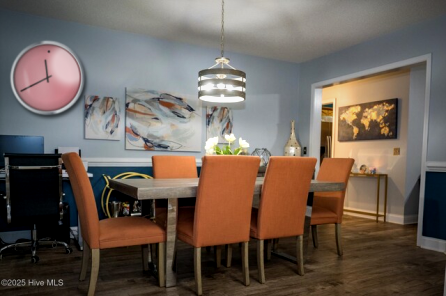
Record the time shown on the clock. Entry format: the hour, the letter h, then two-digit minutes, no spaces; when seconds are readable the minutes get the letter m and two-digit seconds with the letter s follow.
11h40
